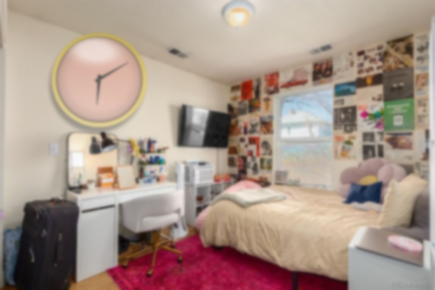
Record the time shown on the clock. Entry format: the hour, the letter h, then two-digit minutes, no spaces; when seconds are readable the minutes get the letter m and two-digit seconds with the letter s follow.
6h10
